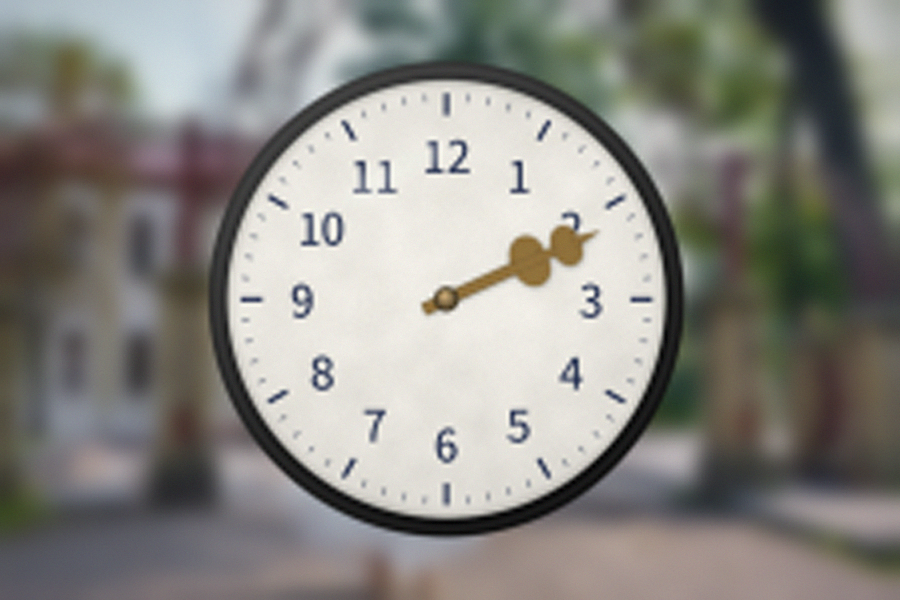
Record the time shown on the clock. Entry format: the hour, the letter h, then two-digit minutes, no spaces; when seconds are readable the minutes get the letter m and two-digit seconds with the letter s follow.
2h11
